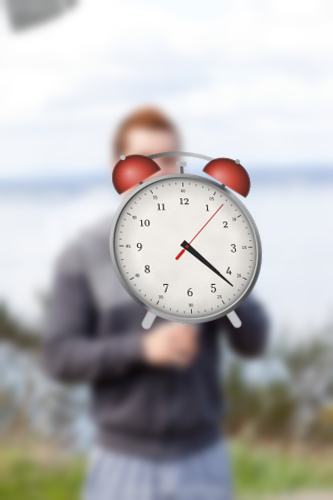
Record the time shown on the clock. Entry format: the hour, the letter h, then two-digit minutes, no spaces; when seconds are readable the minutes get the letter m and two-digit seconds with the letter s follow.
4h22m07s
